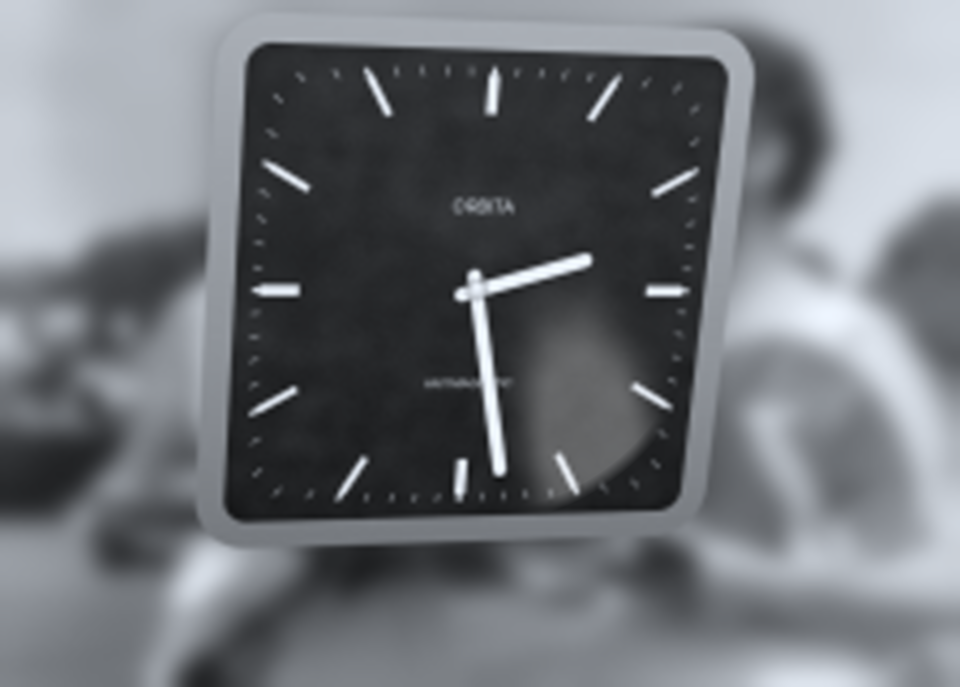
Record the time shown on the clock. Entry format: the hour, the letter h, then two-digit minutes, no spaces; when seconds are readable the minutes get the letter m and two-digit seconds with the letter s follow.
2h28
